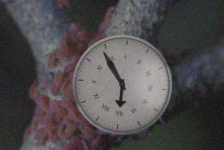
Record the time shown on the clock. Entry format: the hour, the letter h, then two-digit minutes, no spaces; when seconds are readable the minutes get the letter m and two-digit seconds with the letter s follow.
6h59
